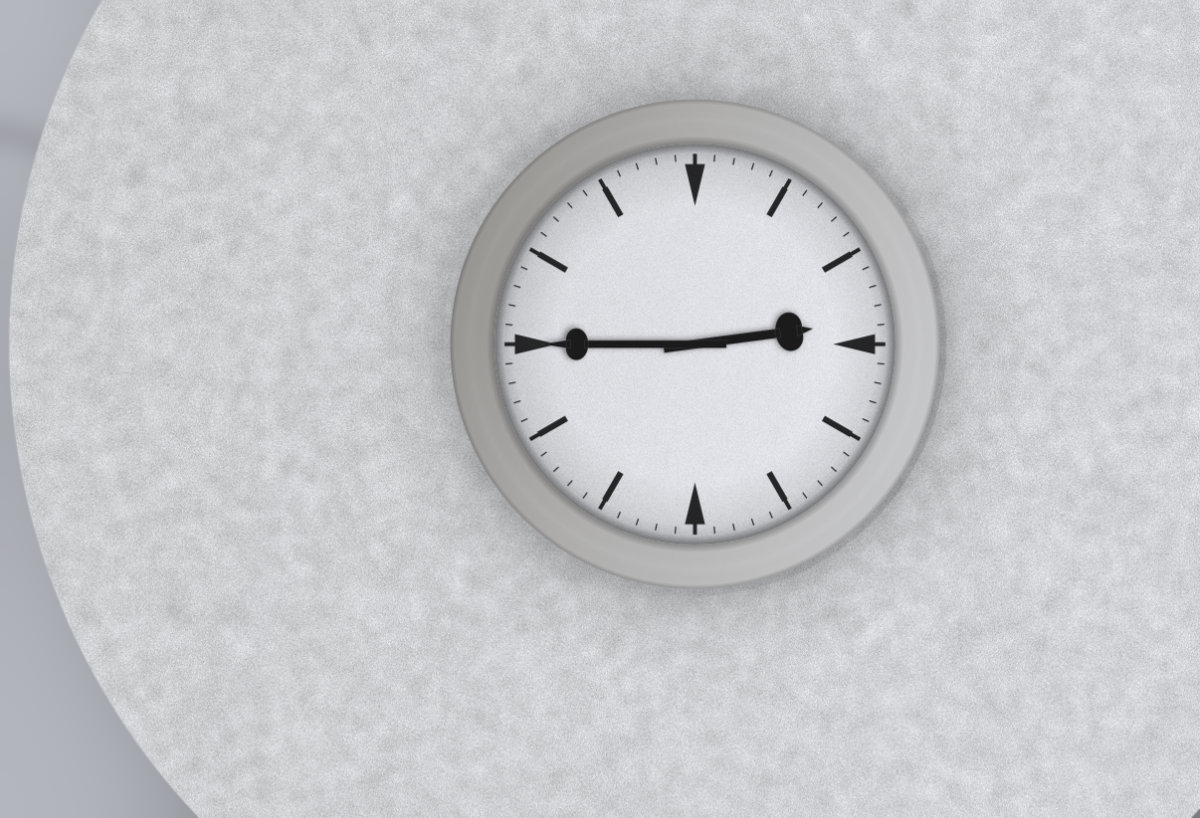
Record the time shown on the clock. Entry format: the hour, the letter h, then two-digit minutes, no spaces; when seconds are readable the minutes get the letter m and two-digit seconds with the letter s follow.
2h45
